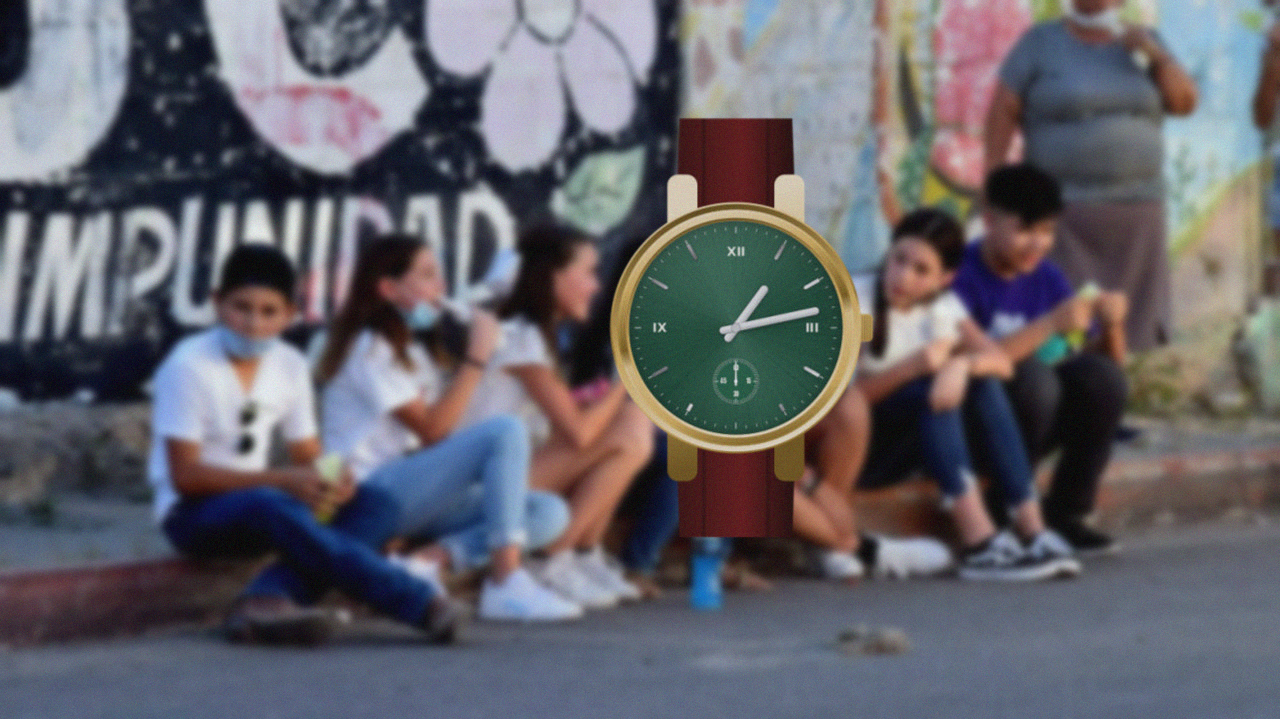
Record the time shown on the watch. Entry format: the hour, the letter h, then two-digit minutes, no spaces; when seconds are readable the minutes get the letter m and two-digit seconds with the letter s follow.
1h13
